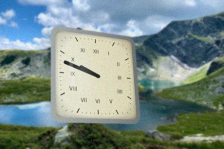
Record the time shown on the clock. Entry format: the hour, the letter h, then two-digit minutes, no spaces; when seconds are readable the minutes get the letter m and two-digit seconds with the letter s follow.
9h48
